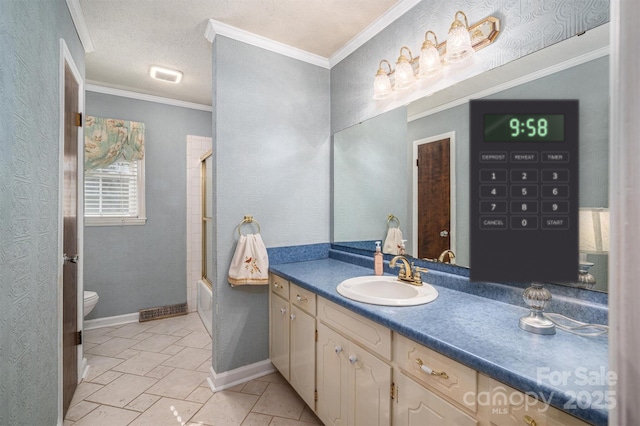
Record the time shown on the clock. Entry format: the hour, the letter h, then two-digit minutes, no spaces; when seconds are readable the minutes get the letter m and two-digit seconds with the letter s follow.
9h58
